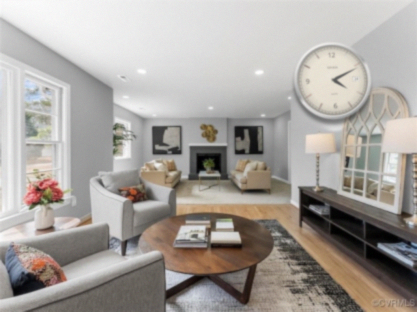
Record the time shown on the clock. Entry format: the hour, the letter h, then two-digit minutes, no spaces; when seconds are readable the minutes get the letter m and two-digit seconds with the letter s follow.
4h11
